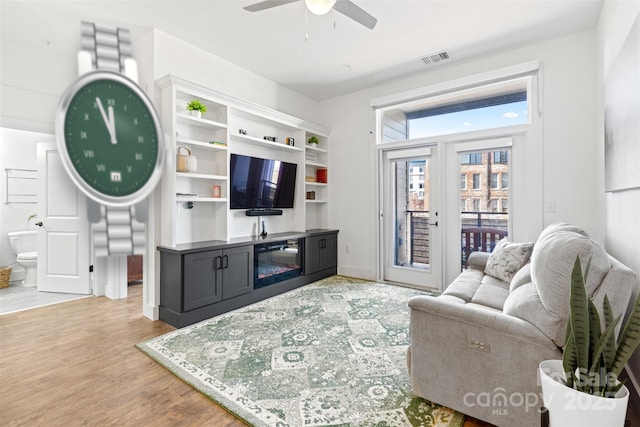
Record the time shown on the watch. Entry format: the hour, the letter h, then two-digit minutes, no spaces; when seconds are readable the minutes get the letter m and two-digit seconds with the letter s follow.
11h56
